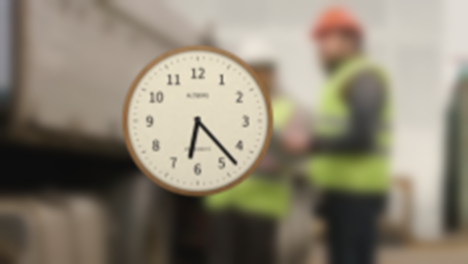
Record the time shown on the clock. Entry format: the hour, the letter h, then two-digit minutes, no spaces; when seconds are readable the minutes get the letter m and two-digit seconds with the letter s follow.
6h23
